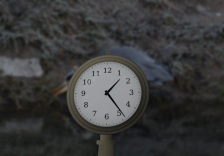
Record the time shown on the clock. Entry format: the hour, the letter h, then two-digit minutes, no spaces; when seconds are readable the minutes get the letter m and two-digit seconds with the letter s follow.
1h24
